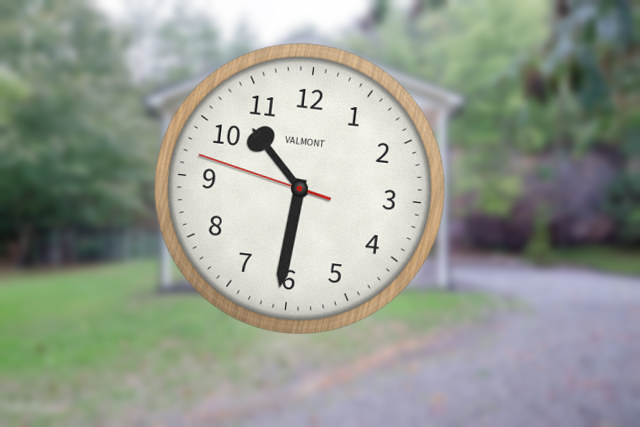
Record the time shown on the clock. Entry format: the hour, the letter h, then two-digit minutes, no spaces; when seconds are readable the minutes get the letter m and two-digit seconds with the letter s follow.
10h30m47s
